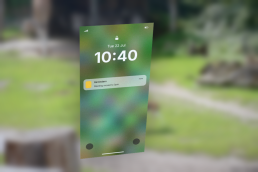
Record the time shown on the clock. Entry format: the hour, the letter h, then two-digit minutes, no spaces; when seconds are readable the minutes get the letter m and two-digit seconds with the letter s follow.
10h40
